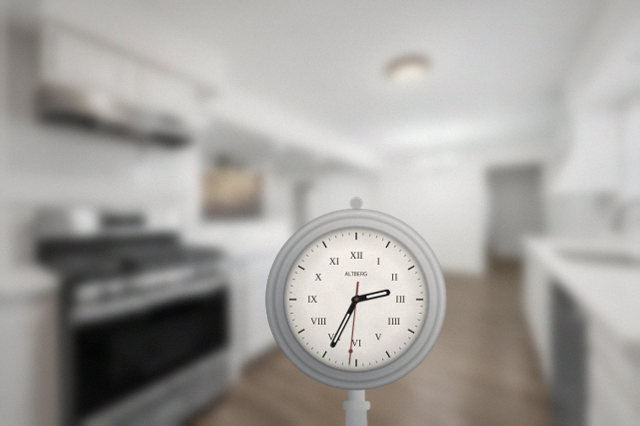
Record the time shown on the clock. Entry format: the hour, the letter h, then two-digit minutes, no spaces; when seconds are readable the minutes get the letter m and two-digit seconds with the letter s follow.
2h34m31s
